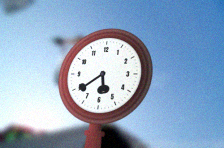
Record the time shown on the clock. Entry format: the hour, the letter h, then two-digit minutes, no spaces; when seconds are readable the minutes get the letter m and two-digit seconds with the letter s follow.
5h39
